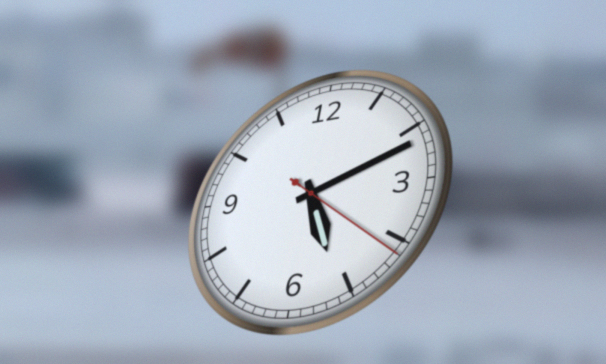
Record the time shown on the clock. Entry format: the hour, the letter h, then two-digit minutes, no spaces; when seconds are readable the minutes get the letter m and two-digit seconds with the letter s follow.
5h11m21s
